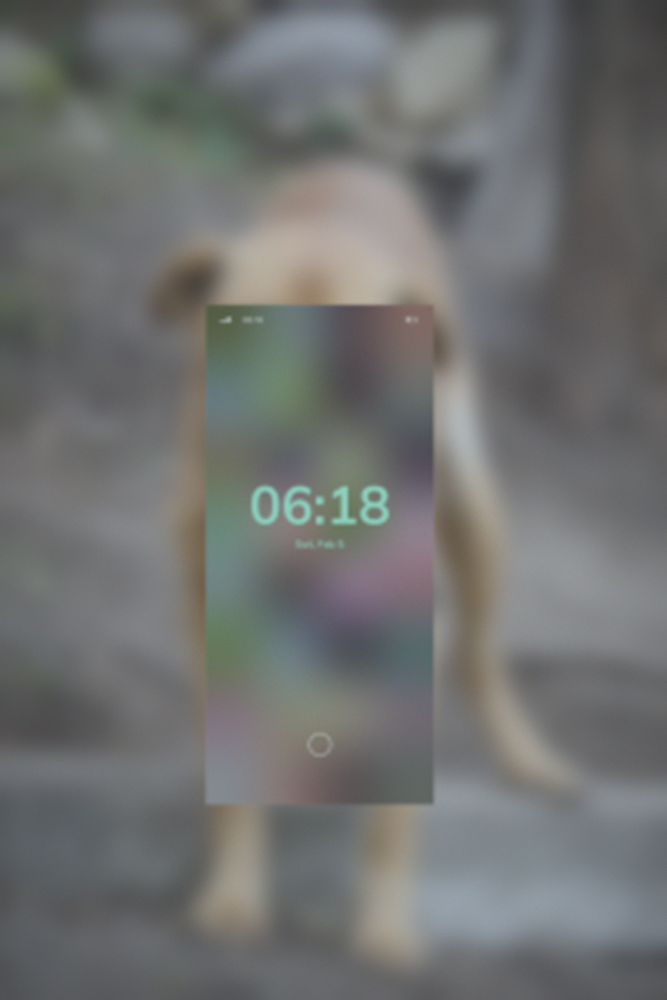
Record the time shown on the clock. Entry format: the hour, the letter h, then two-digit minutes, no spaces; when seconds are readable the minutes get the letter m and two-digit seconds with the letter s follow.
6h18
